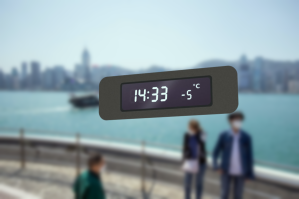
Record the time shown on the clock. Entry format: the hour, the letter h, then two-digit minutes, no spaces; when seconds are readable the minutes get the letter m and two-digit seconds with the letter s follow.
14h33
